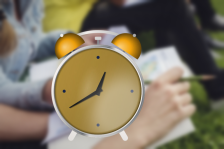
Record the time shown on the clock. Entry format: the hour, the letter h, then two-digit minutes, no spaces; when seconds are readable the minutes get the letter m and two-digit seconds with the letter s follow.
12h40
